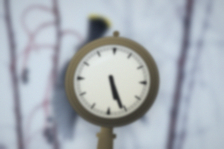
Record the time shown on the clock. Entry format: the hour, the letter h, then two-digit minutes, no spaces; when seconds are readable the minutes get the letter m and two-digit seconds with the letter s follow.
5h26
